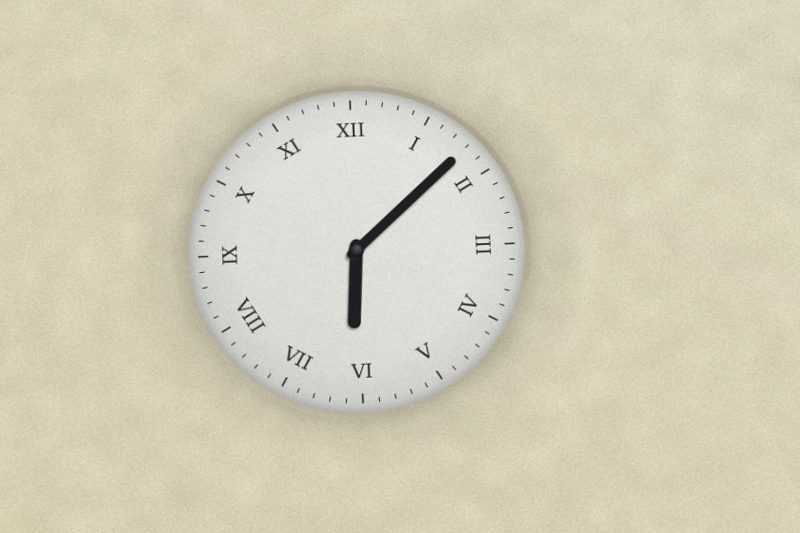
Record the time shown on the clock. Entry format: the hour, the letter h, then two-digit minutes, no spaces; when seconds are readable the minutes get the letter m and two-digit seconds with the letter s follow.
6h08
